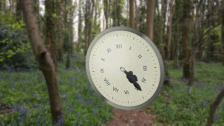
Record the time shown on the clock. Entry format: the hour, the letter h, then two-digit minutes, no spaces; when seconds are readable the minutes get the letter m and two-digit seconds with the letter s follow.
4h24
